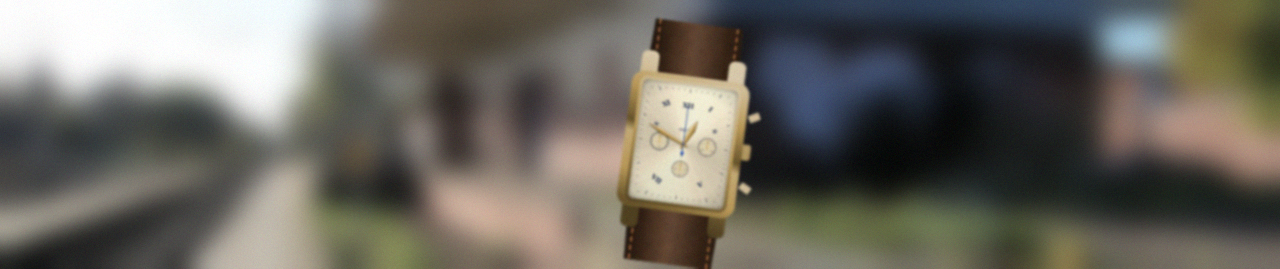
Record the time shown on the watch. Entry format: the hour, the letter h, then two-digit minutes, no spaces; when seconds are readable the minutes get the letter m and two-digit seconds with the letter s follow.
12h49
